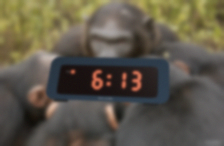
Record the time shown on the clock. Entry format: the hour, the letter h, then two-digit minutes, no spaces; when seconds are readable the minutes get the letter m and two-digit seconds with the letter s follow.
6h13
